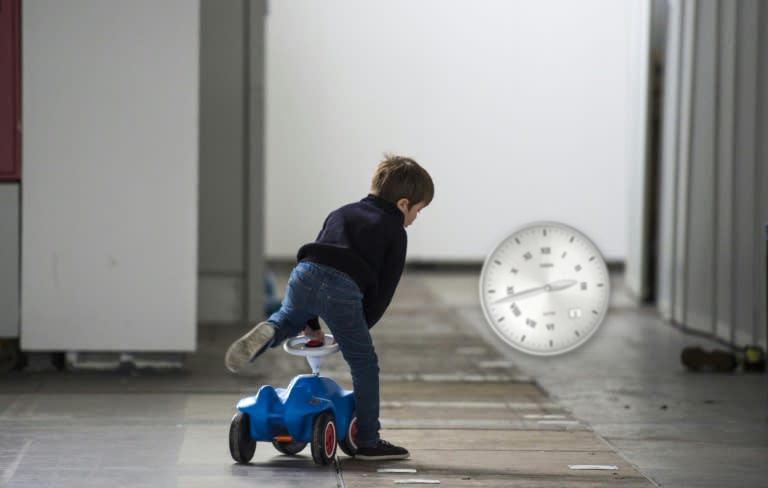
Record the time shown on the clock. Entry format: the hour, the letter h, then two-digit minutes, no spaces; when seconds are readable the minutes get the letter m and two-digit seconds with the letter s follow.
2h43
